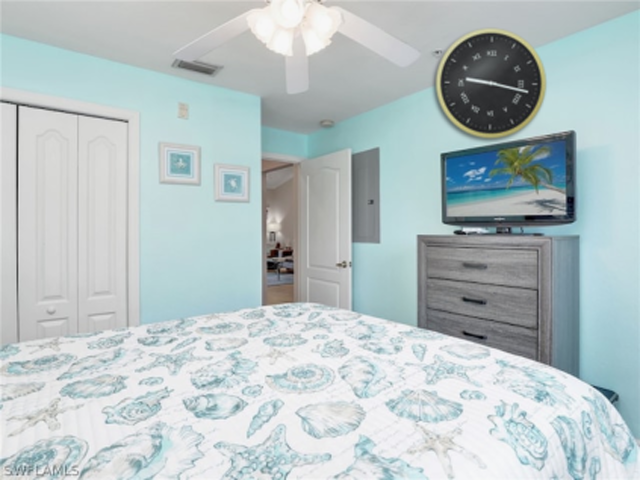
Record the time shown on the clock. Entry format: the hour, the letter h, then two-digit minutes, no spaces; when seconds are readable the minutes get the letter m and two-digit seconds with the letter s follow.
9h17
